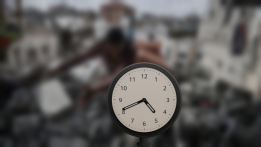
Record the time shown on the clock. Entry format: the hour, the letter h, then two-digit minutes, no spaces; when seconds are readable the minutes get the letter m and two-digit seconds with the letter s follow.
4h41
